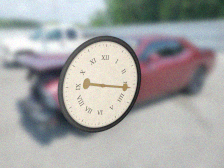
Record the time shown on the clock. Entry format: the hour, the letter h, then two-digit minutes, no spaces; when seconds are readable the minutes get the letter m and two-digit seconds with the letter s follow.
9h16
